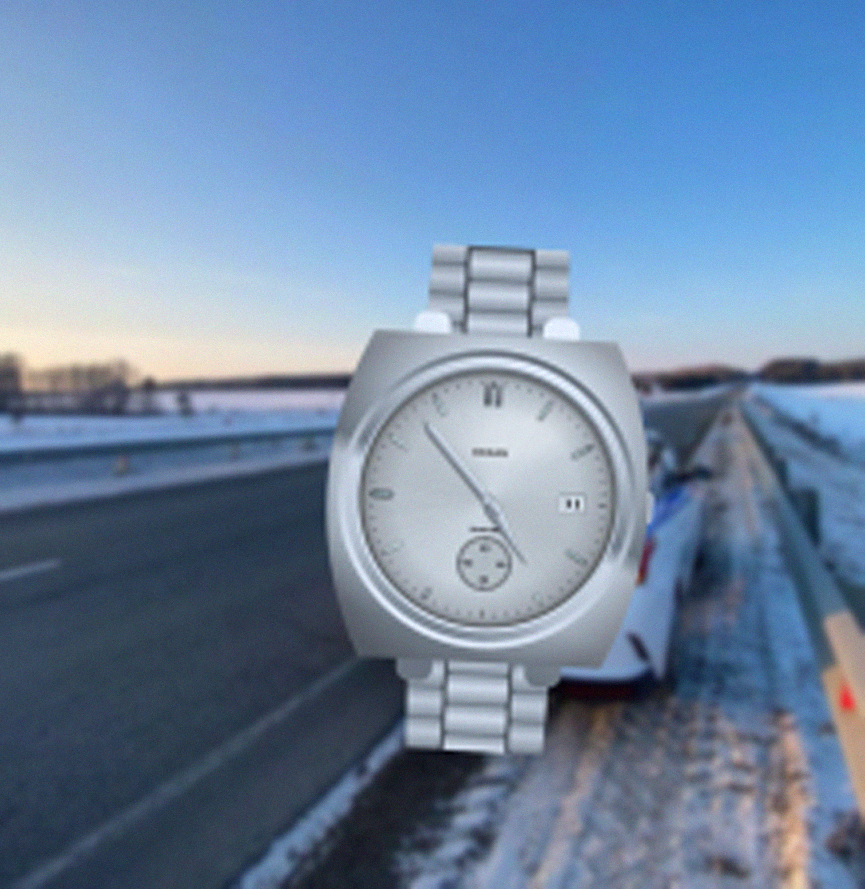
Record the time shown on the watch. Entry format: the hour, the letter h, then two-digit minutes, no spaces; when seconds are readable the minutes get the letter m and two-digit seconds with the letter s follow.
4h53
